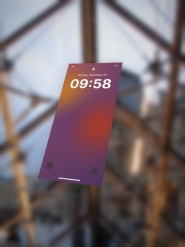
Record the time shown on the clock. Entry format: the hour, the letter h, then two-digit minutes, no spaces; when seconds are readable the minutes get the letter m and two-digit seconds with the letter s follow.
9h58
